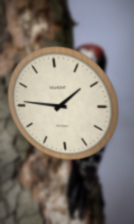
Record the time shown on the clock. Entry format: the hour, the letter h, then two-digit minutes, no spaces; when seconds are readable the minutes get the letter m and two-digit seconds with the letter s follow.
1h46
